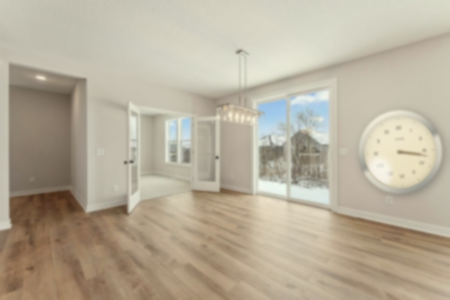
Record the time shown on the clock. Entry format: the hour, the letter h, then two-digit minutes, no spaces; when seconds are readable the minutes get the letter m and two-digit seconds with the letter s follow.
3h17
